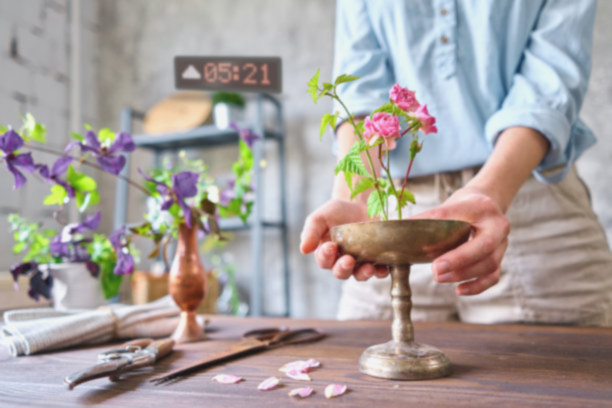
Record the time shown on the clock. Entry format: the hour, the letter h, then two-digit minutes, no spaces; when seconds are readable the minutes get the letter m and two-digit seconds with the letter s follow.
5h21
